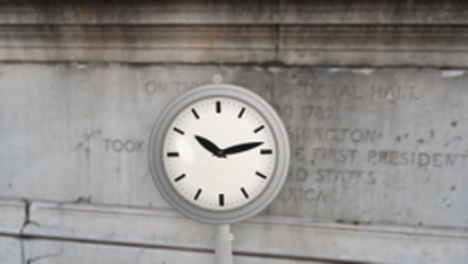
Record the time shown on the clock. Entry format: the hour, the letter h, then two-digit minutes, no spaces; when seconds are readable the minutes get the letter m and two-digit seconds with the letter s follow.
10h13
